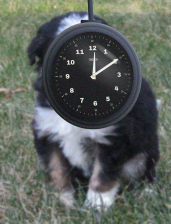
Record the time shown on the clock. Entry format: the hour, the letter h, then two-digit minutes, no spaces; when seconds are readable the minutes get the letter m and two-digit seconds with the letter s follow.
12h10
